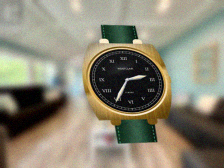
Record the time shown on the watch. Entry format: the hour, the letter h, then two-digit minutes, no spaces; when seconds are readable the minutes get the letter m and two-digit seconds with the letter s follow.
2h35
